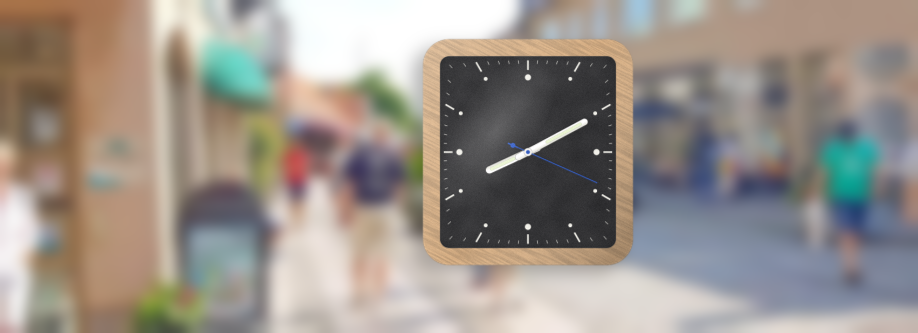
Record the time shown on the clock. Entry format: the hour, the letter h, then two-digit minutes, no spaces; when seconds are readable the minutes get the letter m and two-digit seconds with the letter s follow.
8h10m19s
